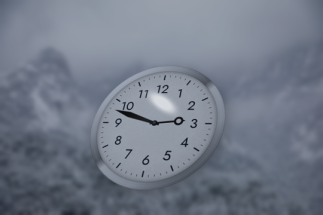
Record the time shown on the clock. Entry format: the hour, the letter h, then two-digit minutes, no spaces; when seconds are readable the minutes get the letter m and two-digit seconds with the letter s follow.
2h48
